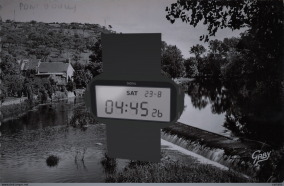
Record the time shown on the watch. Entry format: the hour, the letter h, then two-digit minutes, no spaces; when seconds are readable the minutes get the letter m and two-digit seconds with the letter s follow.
4h45m26s
